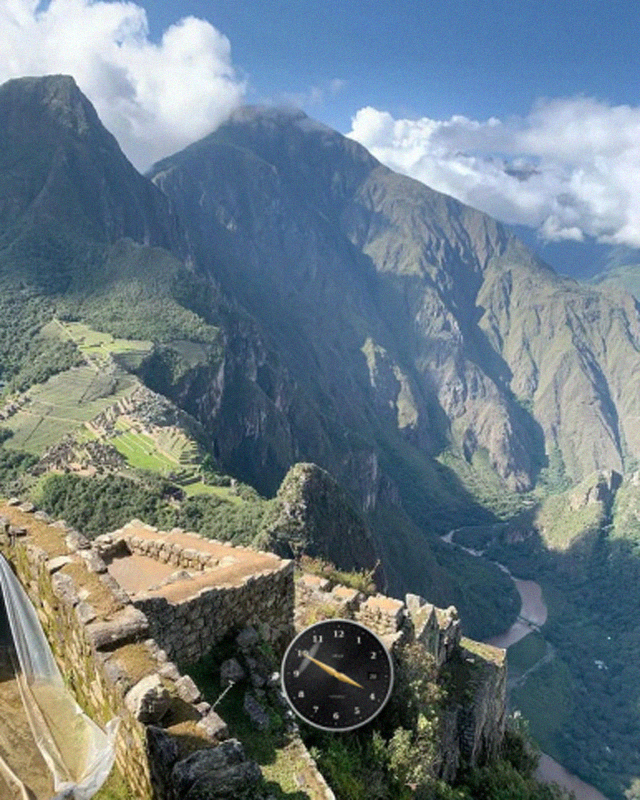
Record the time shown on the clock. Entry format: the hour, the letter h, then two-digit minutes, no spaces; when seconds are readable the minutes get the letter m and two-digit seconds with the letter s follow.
3h50
